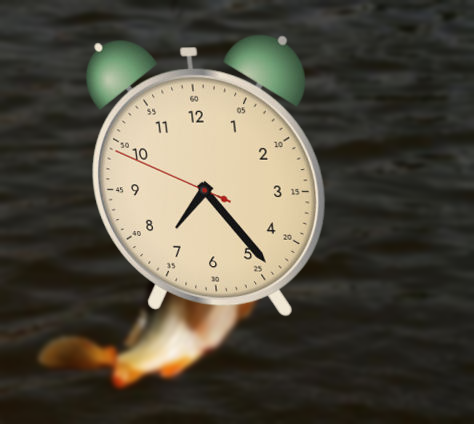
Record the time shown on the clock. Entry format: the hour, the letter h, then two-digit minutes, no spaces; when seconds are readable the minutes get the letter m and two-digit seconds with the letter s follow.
7h23m49s
